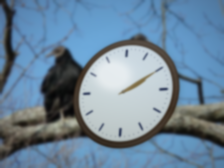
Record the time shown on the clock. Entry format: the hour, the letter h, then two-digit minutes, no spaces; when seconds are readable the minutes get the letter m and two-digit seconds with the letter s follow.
2h10
